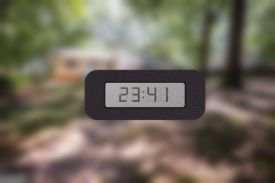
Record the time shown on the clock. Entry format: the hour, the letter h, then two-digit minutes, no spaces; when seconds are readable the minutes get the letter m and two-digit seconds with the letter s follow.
23h41
